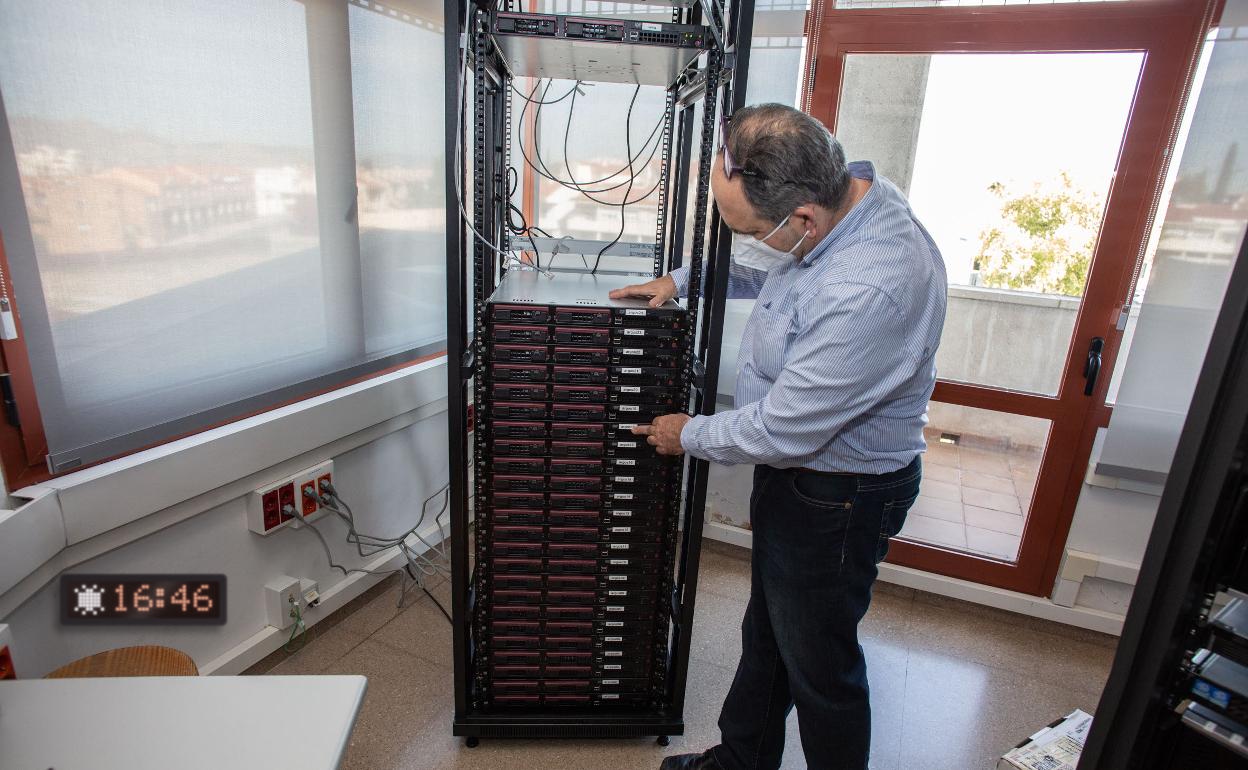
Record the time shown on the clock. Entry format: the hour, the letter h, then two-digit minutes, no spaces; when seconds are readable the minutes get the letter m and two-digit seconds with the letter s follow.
16h46
